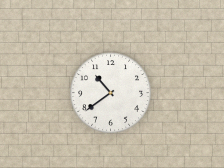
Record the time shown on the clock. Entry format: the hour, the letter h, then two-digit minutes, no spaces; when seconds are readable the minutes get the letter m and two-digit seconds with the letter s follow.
10h39
